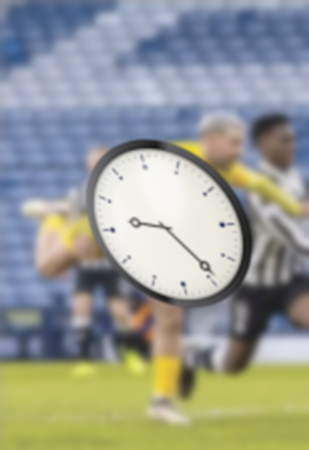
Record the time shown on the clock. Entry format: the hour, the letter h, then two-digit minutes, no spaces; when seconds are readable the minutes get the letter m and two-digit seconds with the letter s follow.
9h24
